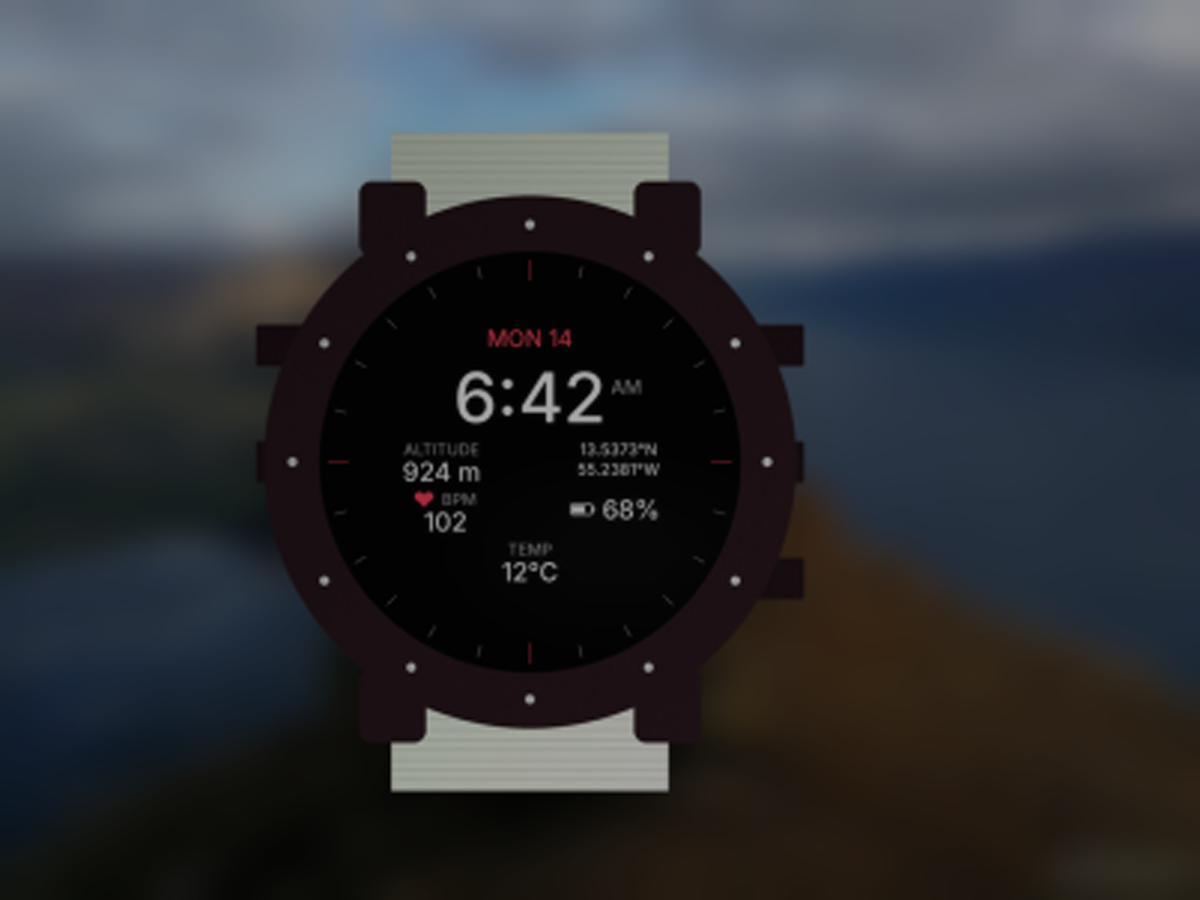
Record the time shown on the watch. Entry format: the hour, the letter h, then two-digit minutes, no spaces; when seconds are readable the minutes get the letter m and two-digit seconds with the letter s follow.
6h42
